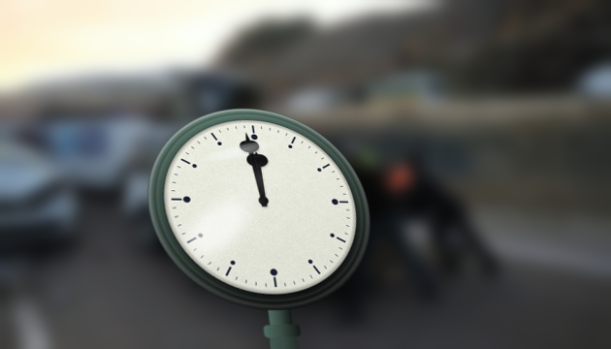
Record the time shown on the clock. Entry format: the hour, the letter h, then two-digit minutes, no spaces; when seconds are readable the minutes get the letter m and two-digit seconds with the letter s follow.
11h59
